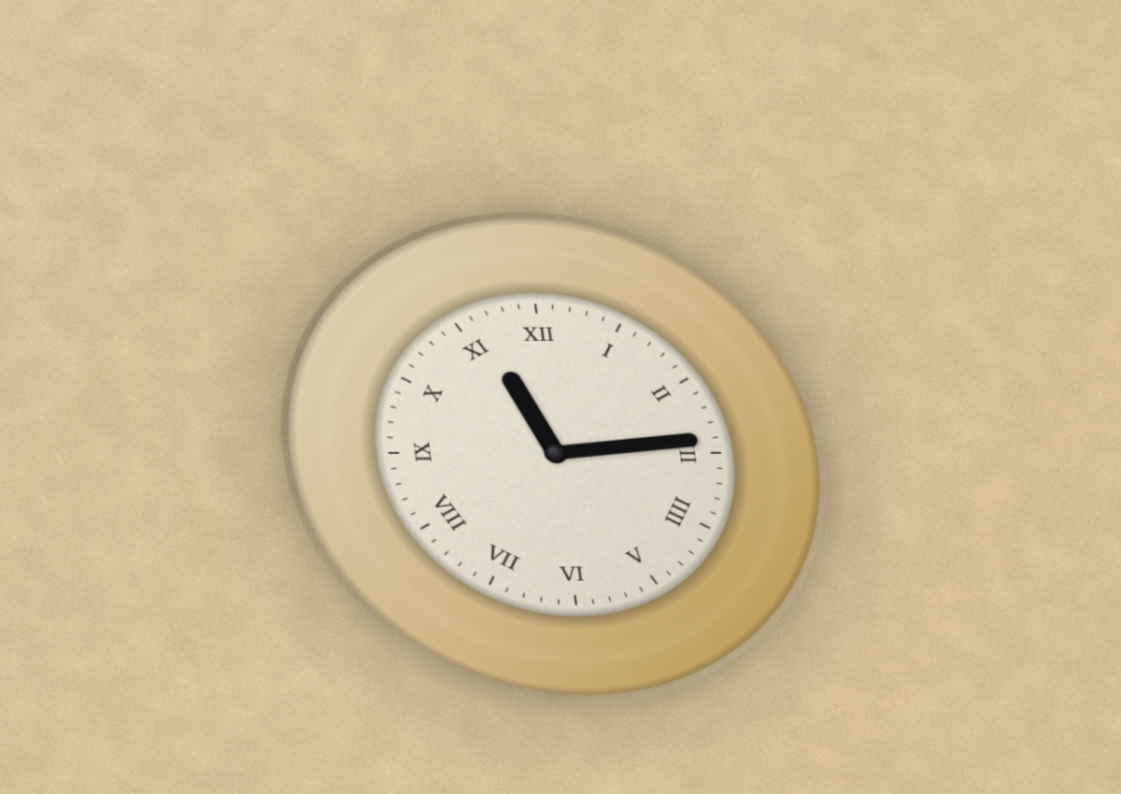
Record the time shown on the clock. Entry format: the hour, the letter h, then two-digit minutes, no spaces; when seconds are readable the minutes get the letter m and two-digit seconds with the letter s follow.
11h14
